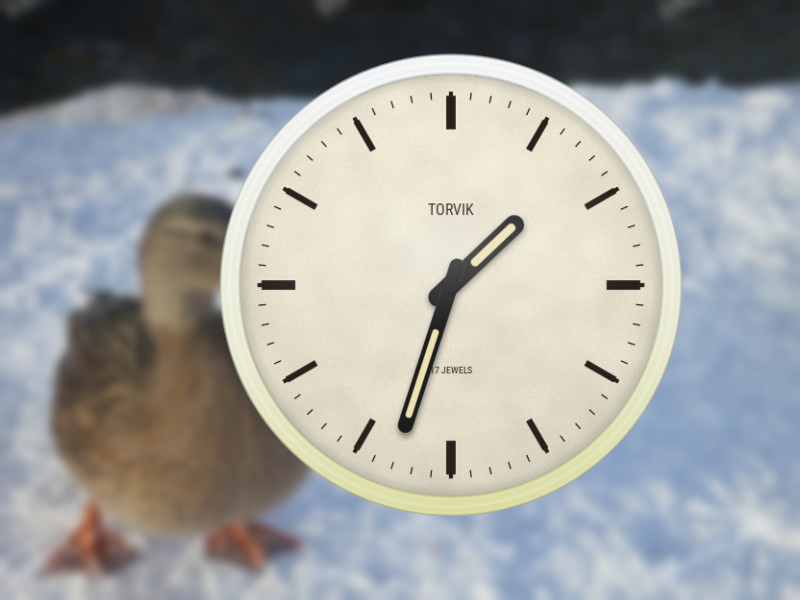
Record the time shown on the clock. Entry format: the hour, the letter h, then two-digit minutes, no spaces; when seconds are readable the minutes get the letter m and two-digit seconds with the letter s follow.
1h33
